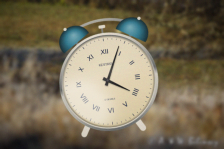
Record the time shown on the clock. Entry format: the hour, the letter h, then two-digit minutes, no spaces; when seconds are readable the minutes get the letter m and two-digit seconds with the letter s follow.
4h04
